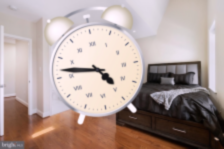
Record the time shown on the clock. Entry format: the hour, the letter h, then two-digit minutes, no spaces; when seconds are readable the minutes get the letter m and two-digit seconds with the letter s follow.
4h47
